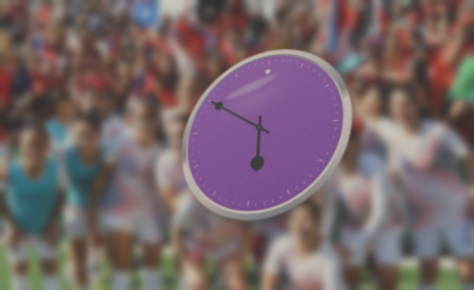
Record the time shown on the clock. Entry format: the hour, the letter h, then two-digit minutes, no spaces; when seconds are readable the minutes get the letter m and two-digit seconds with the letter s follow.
5h50
